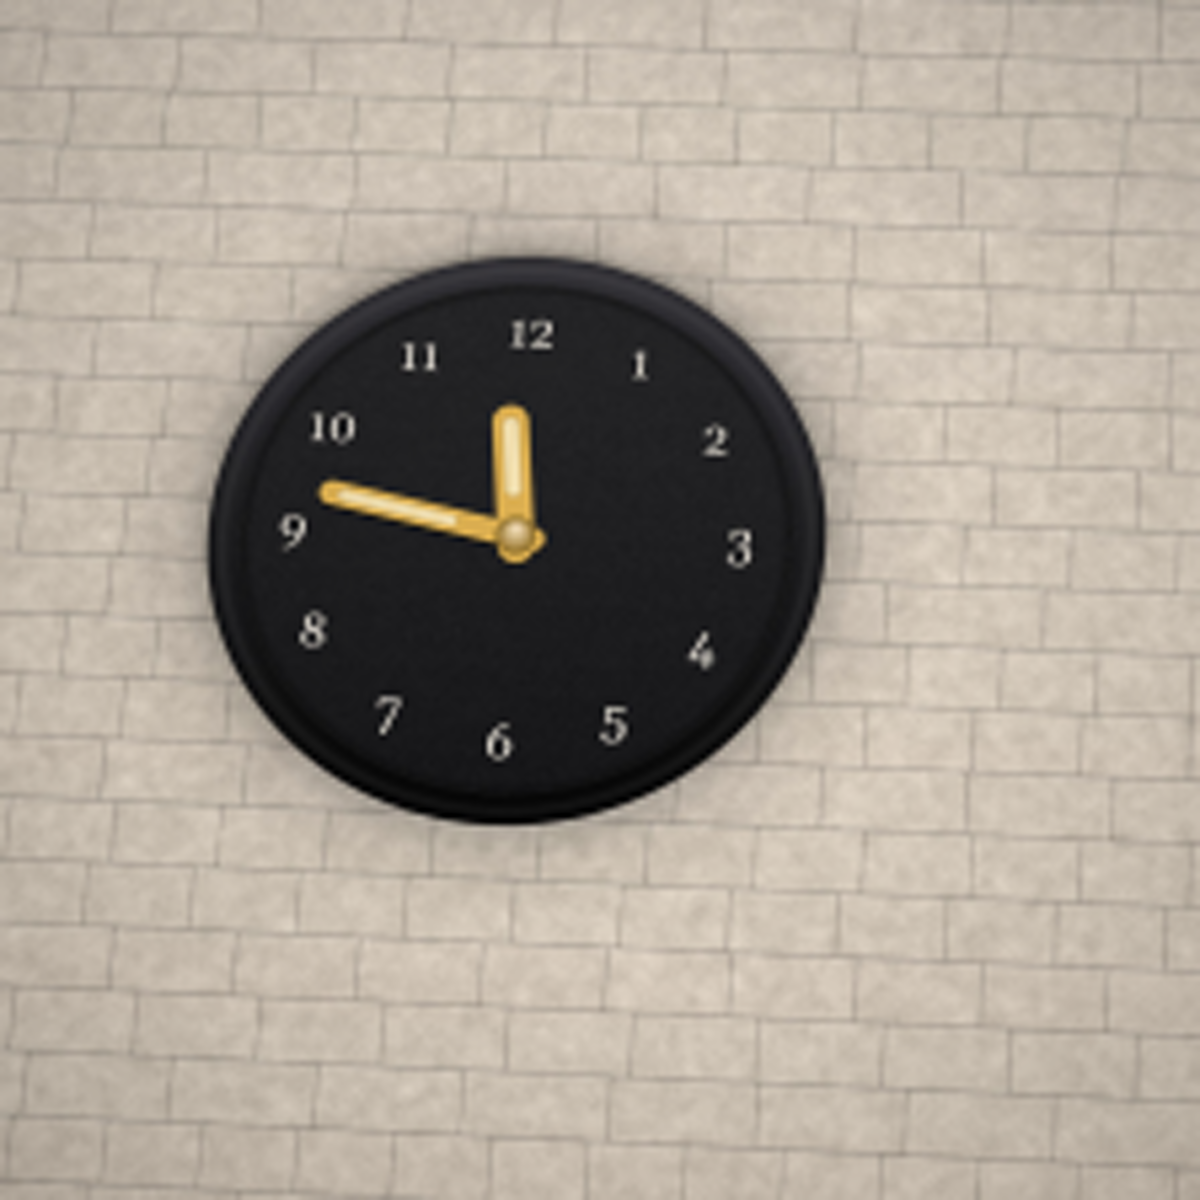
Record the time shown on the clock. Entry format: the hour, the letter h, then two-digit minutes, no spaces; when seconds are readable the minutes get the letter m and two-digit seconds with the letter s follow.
11h47
